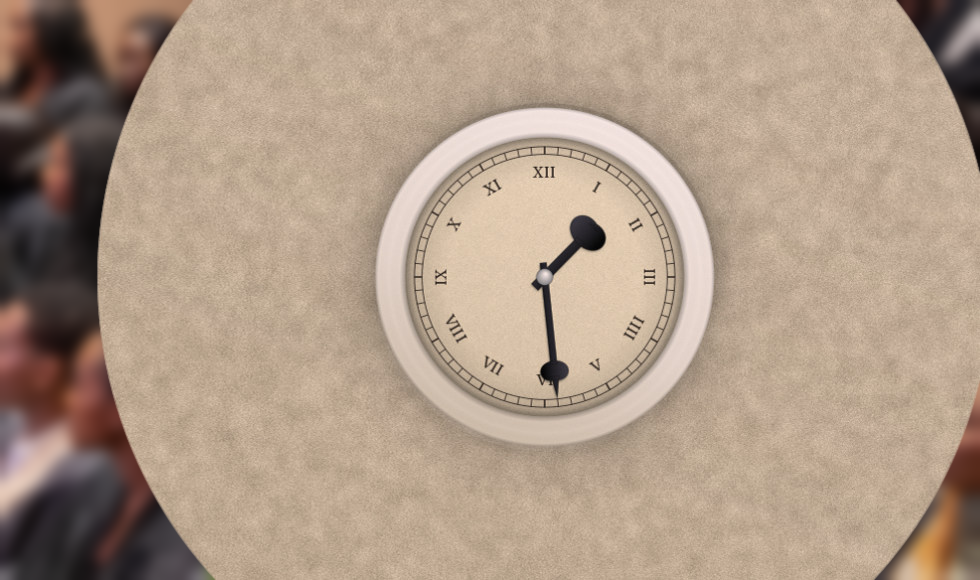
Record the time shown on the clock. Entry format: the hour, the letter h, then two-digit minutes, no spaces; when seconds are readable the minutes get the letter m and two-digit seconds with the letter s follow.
1h29
